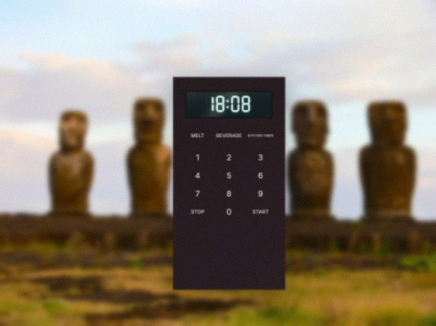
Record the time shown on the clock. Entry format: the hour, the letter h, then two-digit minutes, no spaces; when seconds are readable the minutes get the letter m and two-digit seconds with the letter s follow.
18h08
